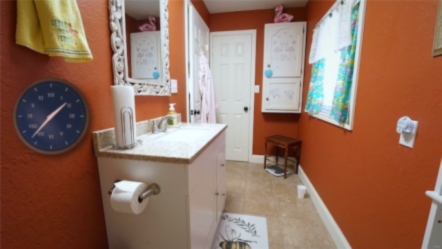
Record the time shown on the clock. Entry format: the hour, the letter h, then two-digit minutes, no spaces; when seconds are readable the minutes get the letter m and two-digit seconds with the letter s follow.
1h37
